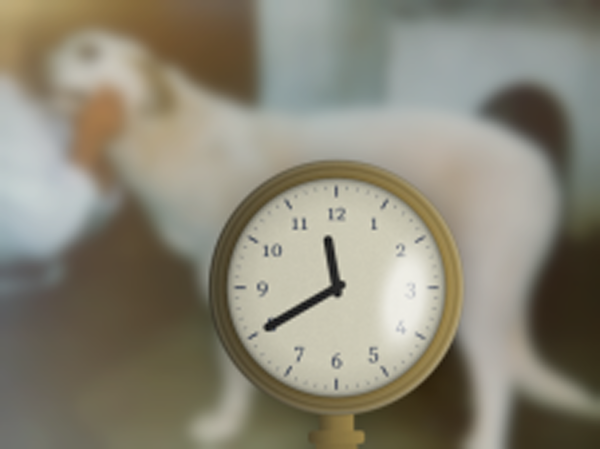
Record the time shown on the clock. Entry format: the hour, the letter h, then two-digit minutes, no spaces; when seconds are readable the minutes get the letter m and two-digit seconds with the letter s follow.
11h40
